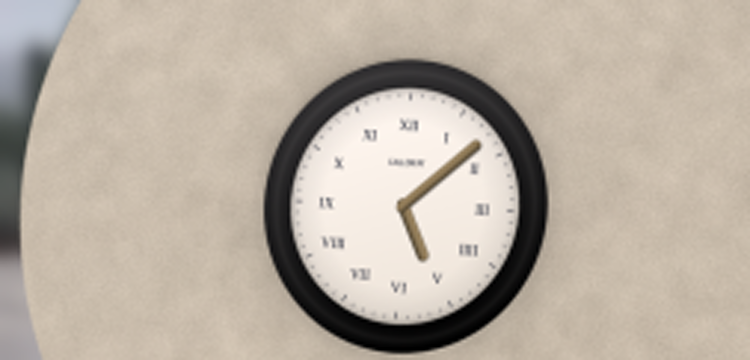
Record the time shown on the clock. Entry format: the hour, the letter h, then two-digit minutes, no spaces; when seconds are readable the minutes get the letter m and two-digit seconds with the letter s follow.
5h08
